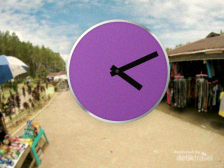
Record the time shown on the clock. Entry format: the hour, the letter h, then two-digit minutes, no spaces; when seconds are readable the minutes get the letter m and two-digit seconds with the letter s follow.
4h11
